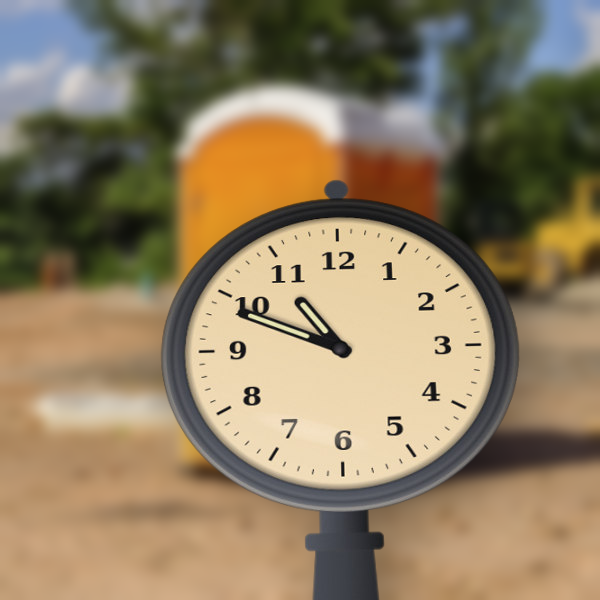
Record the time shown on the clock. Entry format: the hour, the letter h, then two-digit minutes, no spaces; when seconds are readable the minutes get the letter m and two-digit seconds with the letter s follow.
10h49
